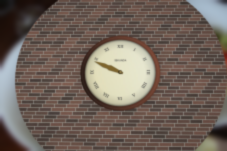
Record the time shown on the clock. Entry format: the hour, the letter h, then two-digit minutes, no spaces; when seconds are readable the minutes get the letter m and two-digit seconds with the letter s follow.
9h49
